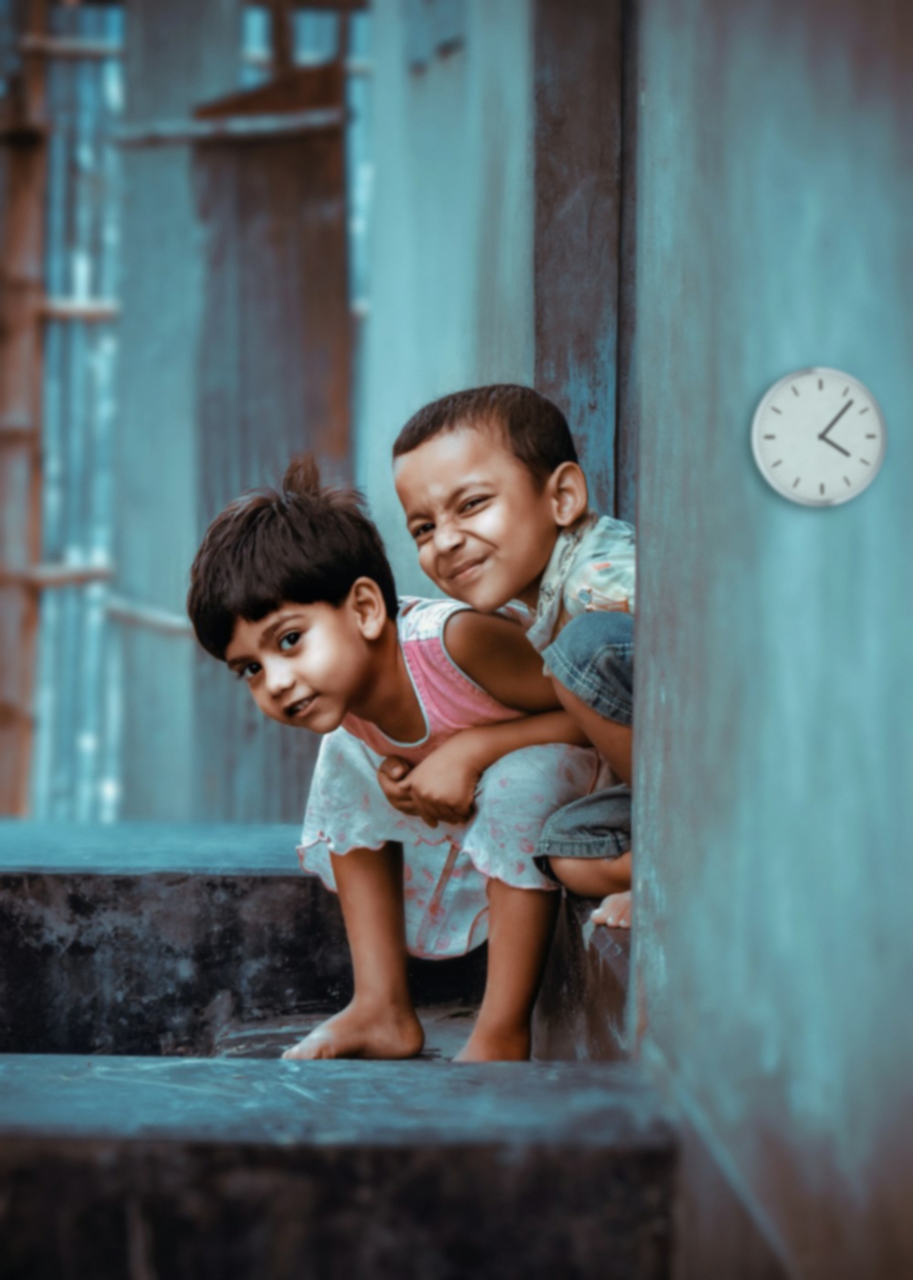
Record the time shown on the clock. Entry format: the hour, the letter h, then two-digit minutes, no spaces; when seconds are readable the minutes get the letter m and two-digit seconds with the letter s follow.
4h07
